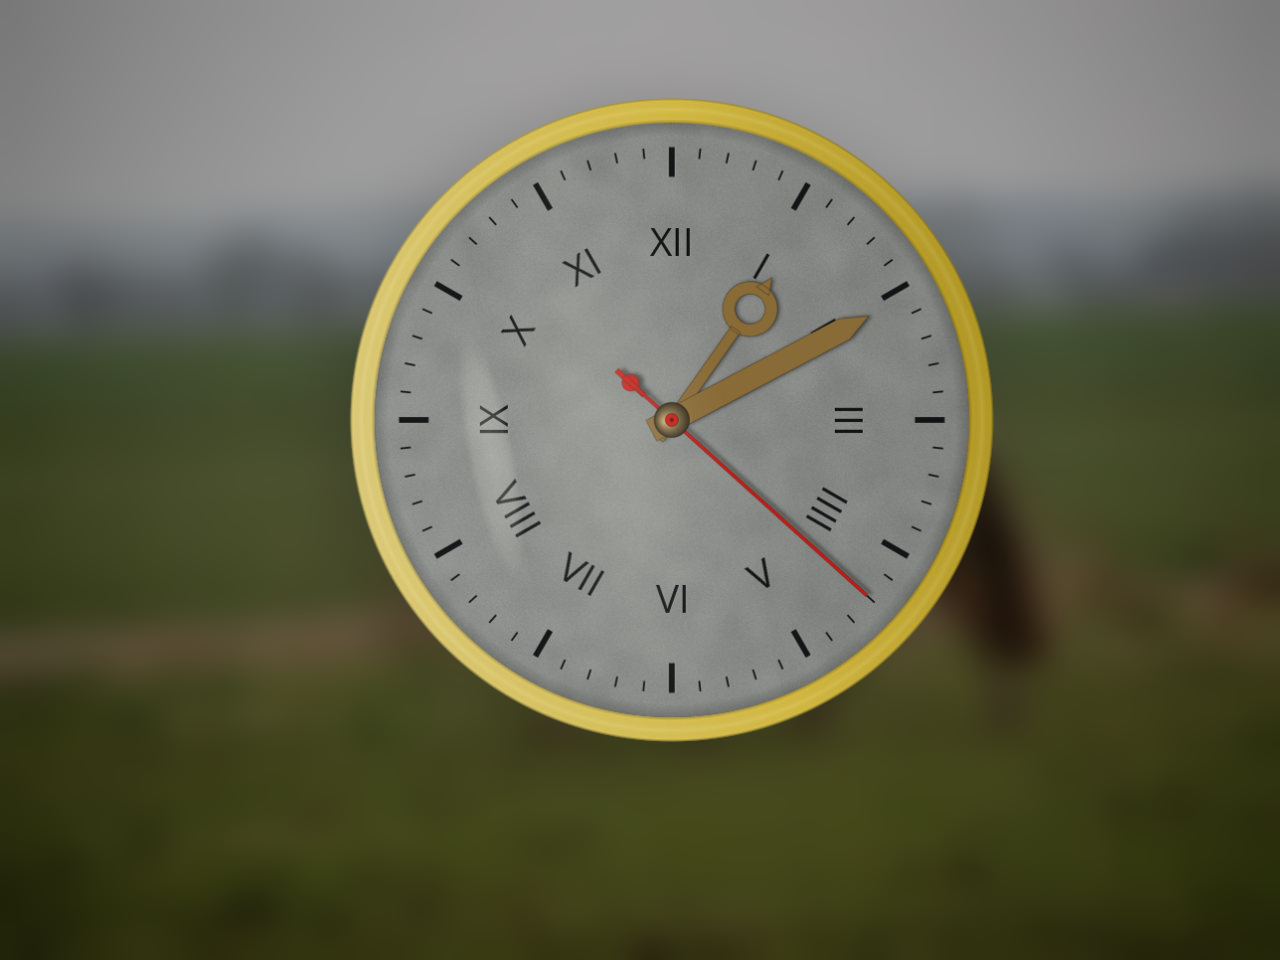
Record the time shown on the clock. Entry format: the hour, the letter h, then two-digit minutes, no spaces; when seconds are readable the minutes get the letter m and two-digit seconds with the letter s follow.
1h10m22s
